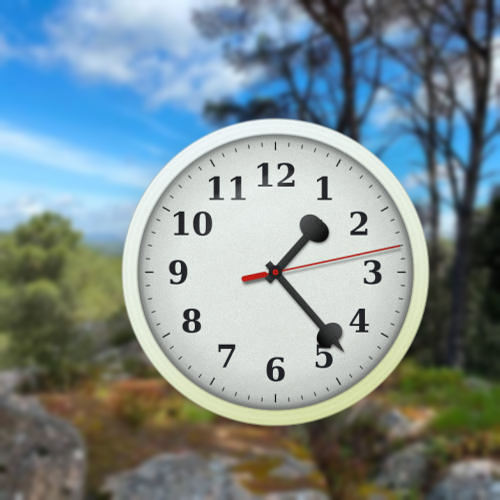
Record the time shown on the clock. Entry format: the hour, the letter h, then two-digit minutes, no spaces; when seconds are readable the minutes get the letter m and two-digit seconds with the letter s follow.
1h23m13s
